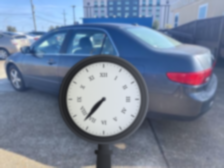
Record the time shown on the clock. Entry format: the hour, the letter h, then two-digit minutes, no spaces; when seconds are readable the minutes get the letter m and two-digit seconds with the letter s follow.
7h37
